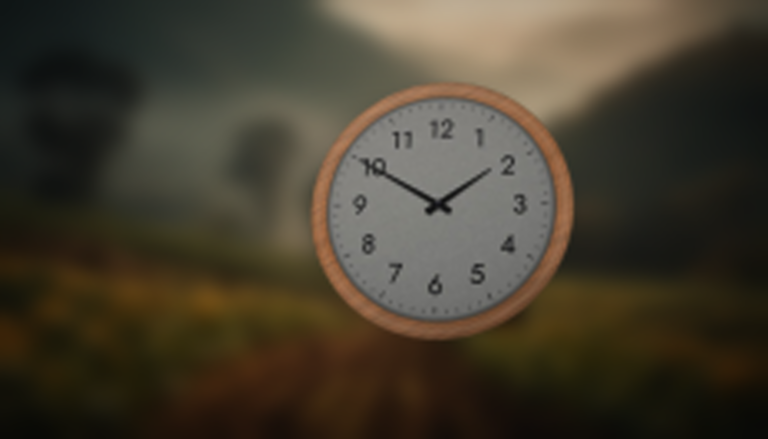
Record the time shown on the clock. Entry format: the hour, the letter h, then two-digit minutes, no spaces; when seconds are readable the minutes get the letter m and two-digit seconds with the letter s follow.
1h50
